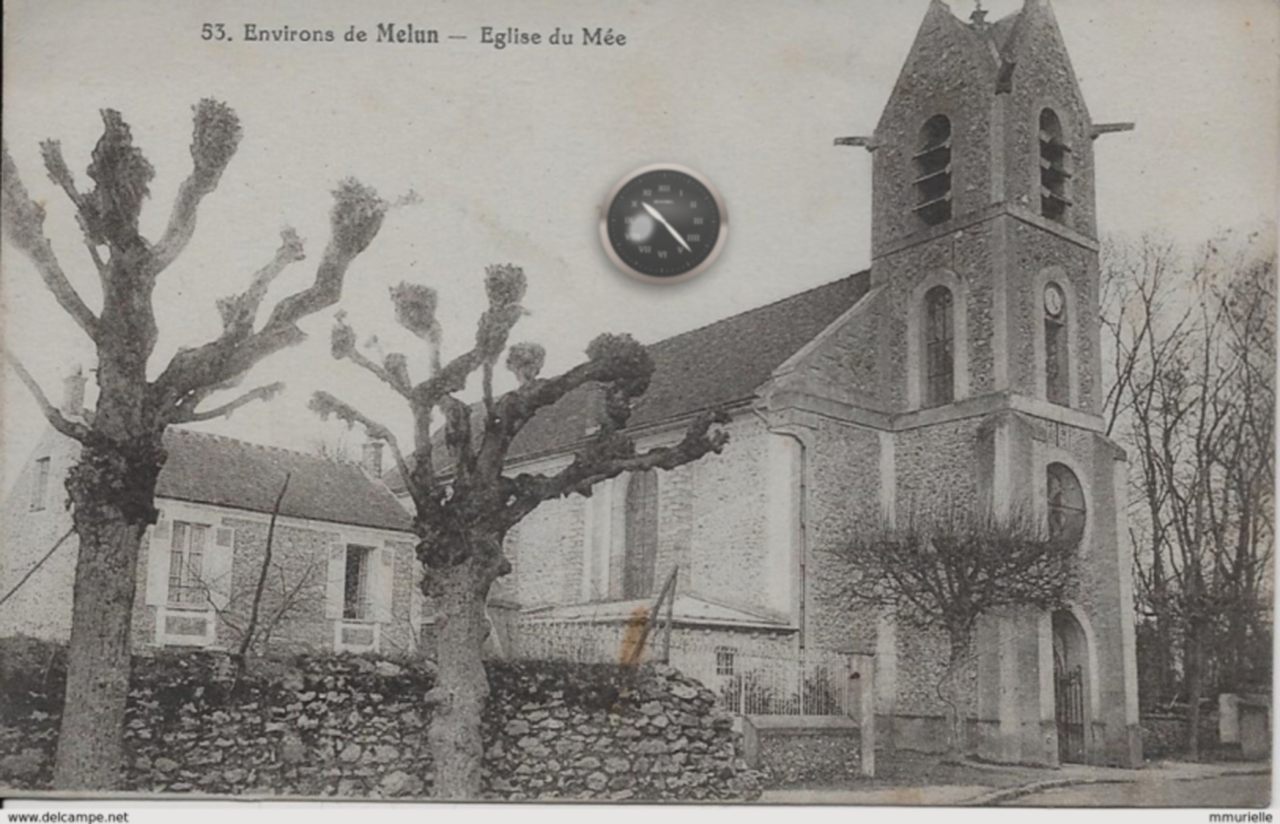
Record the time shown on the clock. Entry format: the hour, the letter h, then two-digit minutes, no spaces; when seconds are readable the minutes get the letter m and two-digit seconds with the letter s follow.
10h23
